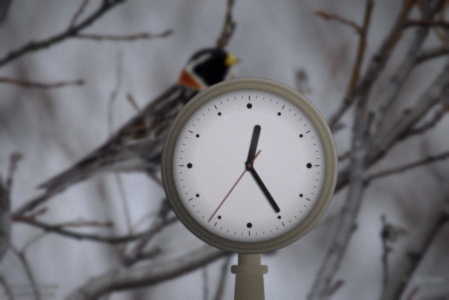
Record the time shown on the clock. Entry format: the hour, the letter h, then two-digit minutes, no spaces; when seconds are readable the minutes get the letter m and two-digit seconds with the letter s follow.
12h24m36s
